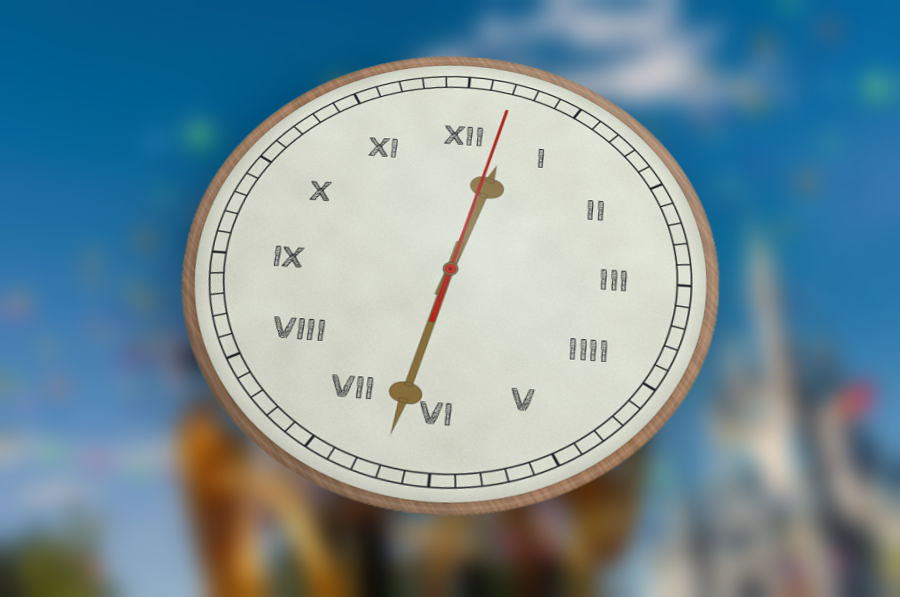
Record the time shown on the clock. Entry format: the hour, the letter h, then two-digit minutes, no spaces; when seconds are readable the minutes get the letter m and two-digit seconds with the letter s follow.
12h32m02s
